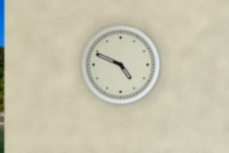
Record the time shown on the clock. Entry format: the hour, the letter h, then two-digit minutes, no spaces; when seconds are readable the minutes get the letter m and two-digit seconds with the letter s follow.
4h49
